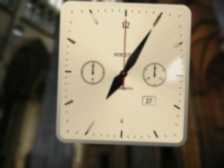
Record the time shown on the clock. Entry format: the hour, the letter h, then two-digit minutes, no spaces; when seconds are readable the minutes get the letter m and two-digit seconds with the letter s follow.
7h05
